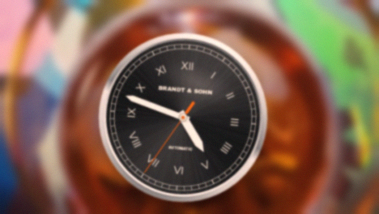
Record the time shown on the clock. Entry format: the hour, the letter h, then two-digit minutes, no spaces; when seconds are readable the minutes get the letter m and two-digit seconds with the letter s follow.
4h47m35s
